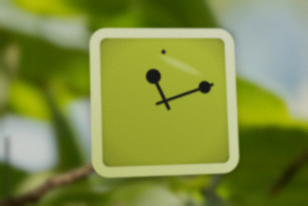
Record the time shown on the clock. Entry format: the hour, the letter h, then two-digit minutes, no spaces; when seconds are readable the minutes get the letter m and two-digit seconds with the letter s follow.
11h12
